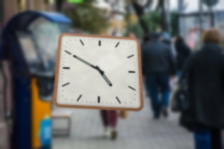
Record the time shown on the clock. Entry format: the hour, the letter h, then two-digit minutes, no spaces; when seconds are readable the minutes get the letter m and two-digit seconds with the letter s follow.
4h50
